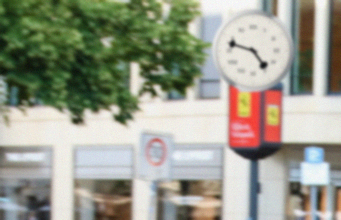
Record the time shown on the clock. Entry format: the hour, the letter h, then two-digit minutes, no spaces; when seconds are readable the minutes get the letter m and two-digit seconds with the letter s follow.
4h48
